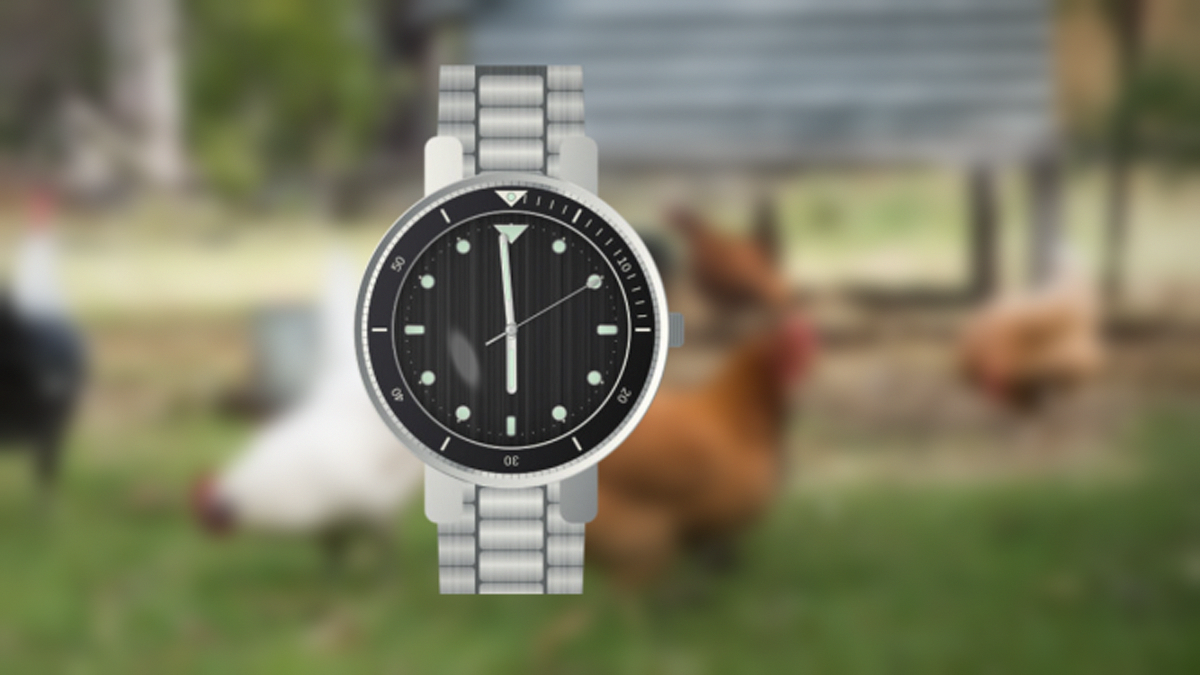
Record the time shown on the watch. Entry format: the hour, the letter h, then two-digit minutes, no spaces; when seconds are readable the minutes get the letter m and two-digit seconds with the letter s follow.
5h59m10s
